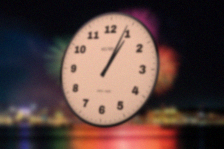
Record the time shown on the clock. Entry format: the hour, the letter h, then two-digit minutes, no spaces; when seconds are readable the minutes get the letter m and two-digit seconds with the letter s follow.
1h04
